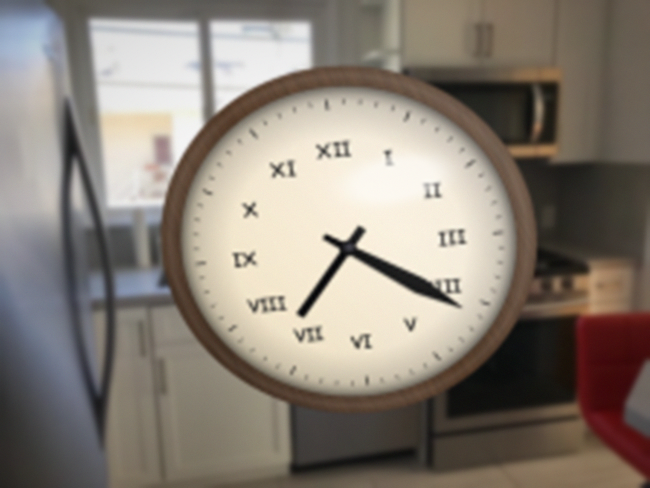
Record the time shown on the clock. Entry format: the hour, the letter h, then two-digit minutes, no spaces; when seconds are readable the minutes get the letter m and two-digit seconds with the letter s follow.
7h21
